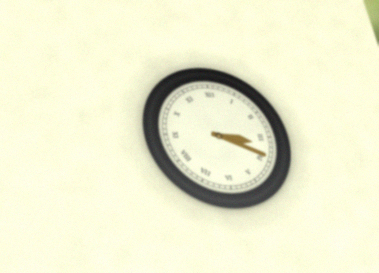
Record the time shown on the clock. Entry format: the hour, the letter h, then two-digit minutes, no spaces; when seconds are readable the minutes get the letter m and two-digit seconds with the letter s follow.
3h19
